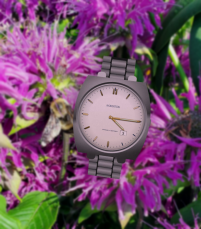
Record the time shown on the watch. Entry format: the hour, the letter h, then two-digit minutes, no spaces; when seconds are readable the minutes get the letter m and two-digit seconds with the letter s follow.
4h15
